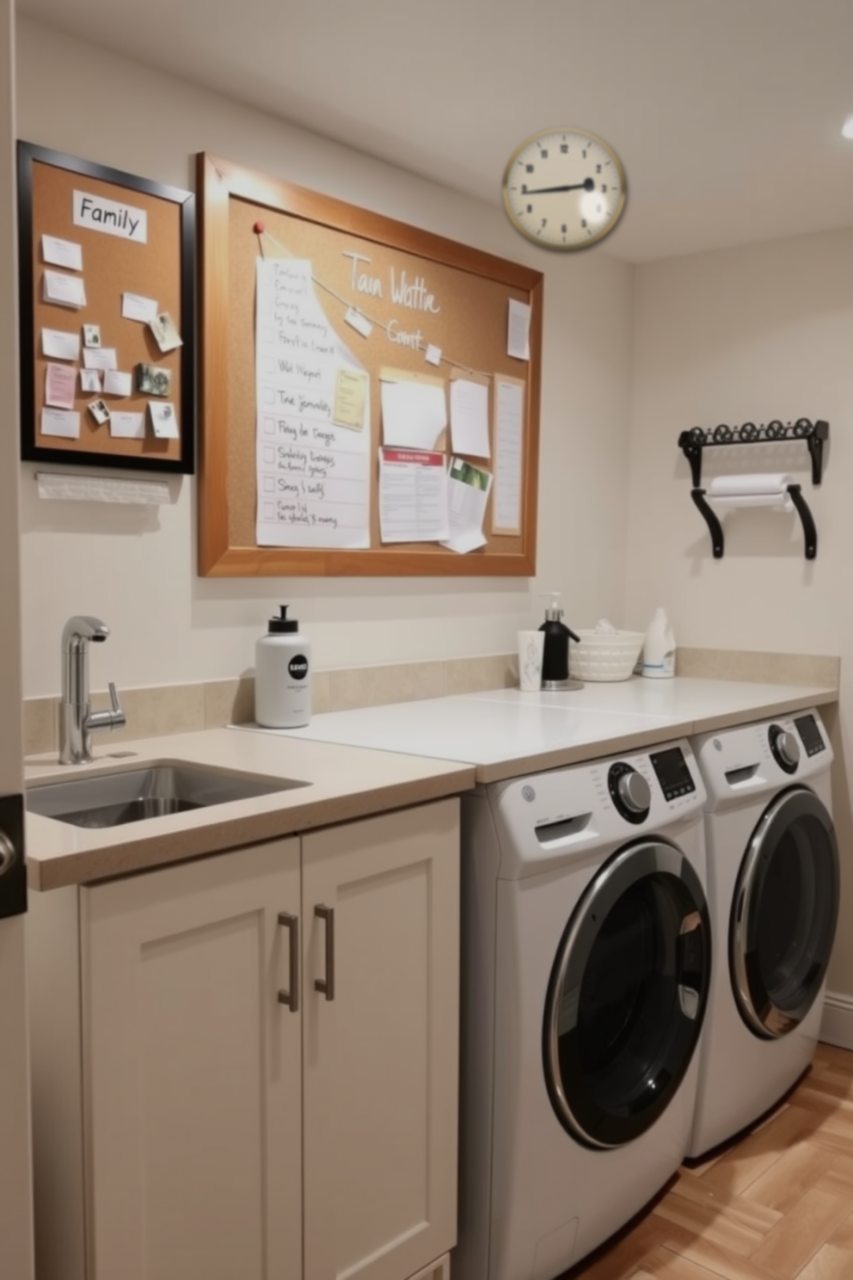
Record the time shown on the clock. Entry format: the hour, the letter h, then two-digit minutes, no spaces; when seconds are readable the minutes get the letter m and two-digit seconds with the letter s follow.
2h44
